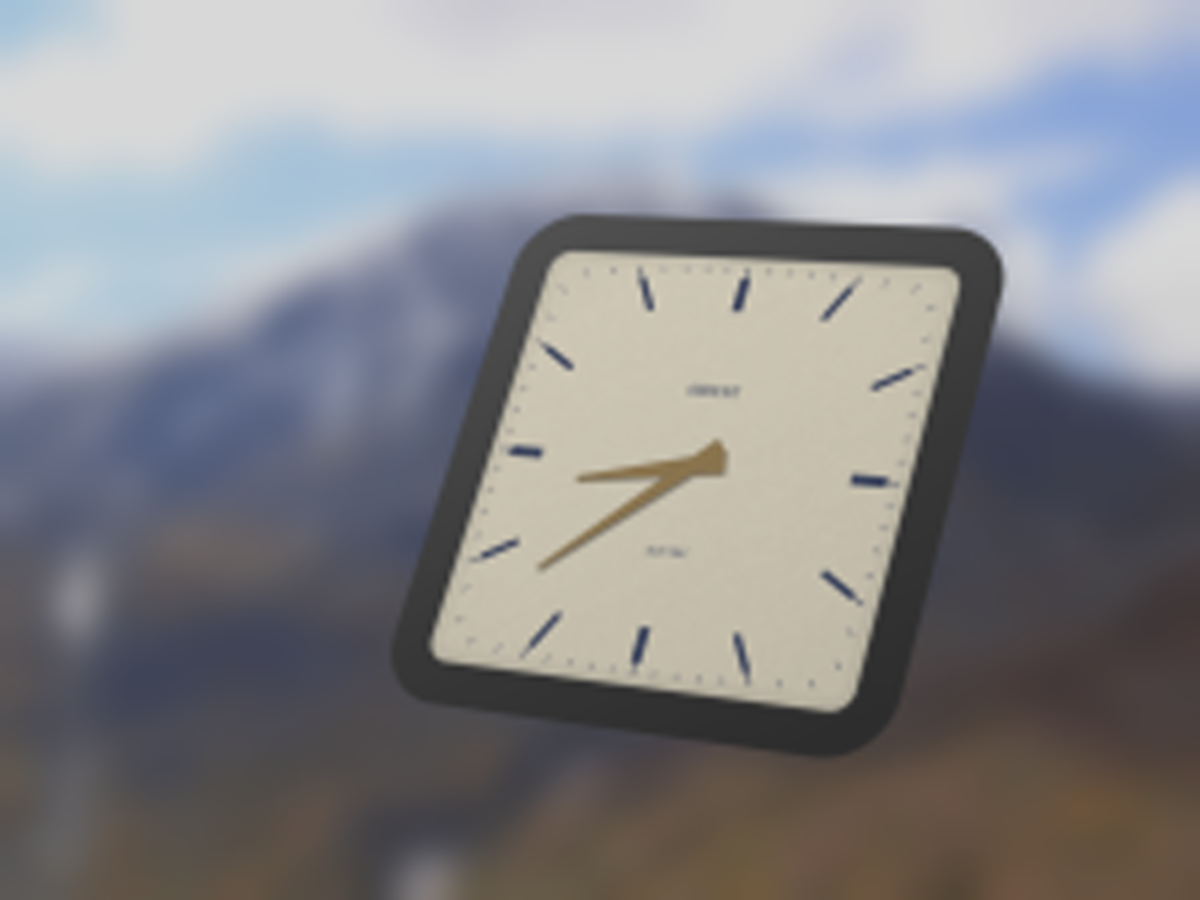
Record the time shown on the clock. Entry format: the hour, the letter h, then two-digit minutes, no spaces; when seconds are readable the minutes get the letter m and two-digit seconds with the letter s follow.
8h38
